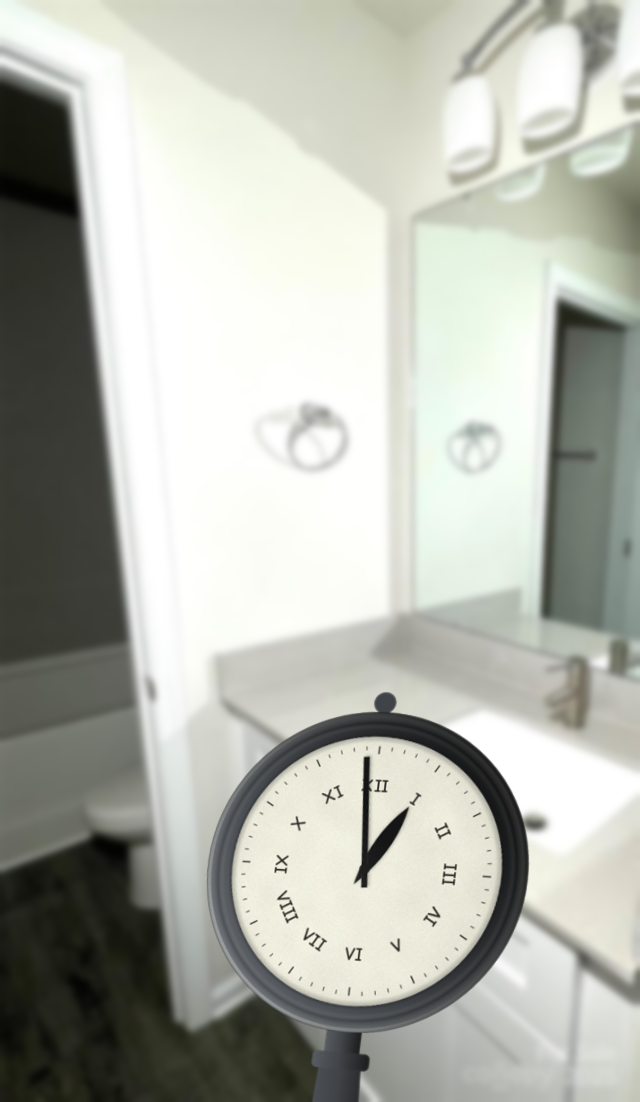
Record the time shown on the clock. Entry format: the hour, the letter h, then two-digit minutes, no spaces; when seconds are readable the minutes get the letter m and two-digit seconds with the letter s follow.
12h59
